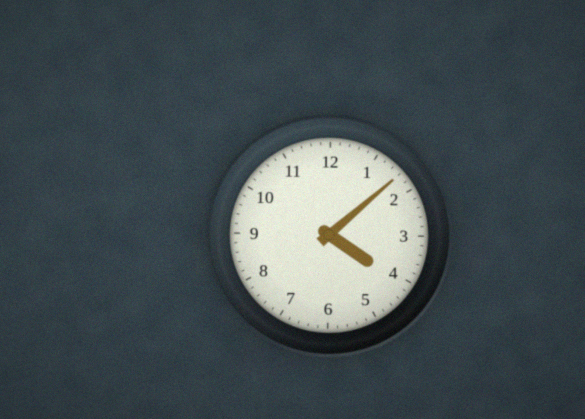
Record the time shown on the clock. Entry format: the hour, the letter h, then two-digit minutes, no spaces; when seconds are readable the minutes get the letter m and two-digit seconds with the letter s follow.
4h08
